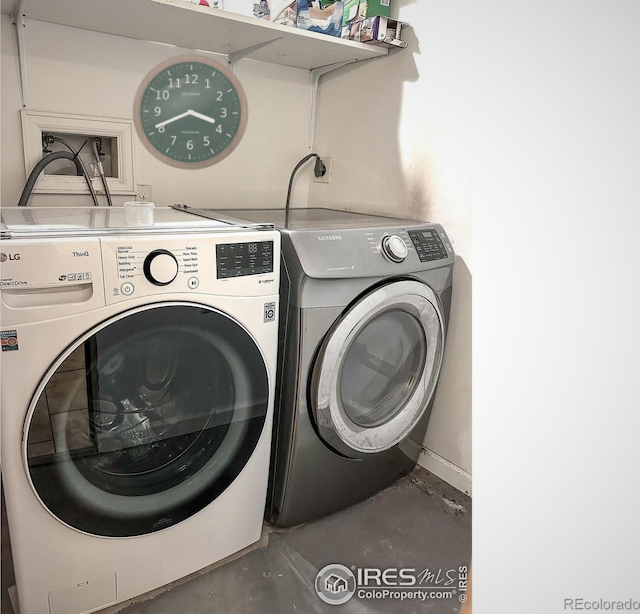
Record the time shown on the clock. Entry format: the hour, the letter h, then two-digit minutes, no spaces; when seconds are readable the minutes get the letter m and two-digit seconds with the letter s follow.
3h41
